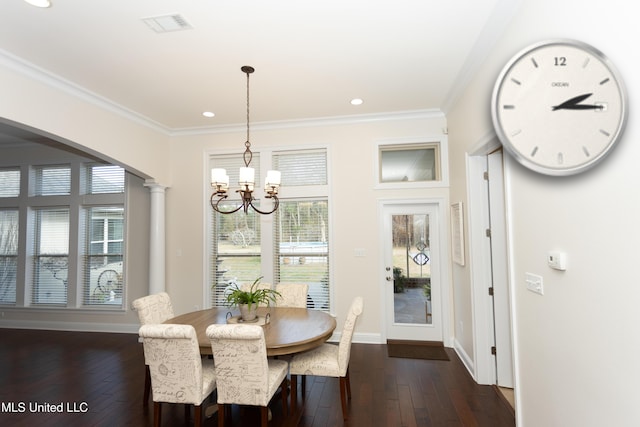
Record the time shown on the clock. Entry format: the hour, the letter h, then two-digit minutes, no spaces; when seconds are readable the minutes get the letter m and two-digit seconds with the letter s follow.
2h15
